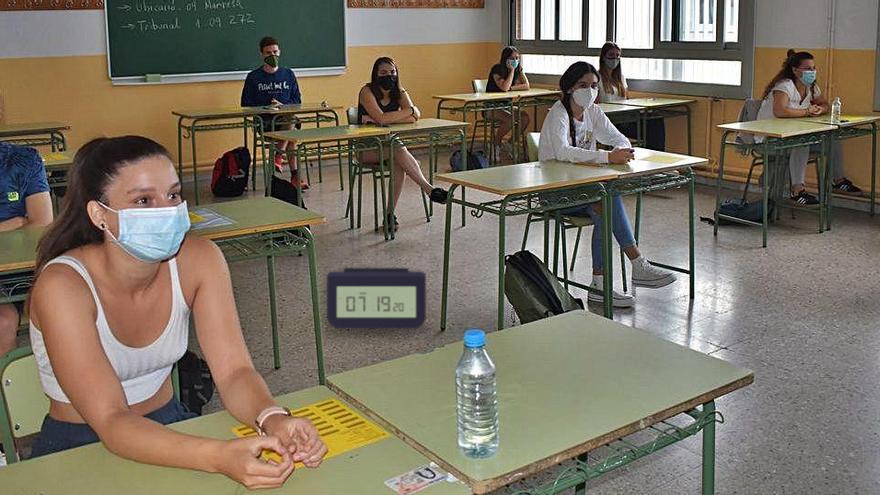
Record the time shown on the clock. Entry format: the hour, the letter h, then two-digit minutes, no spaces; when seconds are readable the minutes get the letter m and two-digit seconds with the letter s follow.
7h19
